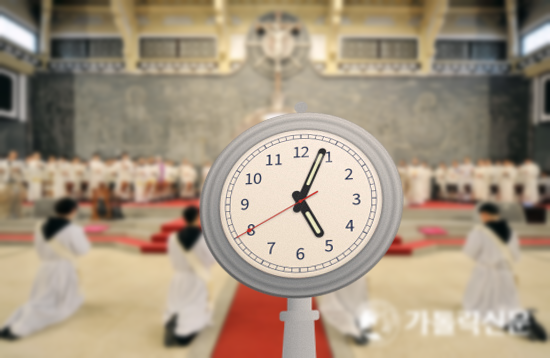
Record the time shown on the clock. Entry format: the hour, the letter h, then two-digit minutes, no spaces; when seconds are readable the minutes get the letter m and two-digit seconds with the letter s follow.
5h03m40s
